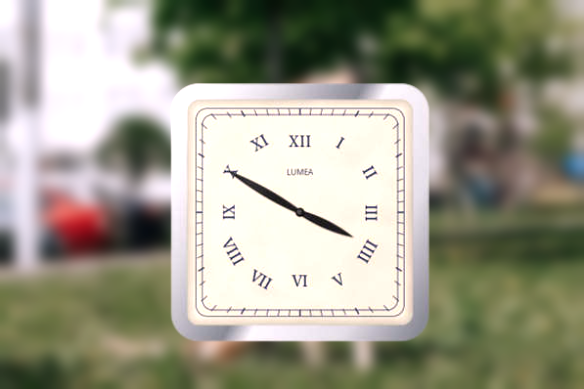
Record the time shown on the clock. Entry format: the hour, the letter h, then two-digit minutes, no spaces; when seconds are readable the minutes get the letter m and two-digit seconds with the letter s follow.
3h50
